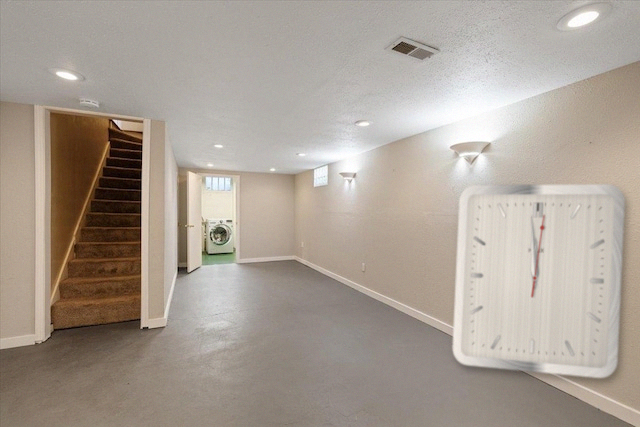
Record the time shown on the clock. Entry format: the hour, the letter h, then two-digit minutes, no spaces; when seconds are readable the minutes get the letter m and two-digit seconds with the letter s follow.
11h59m01s
